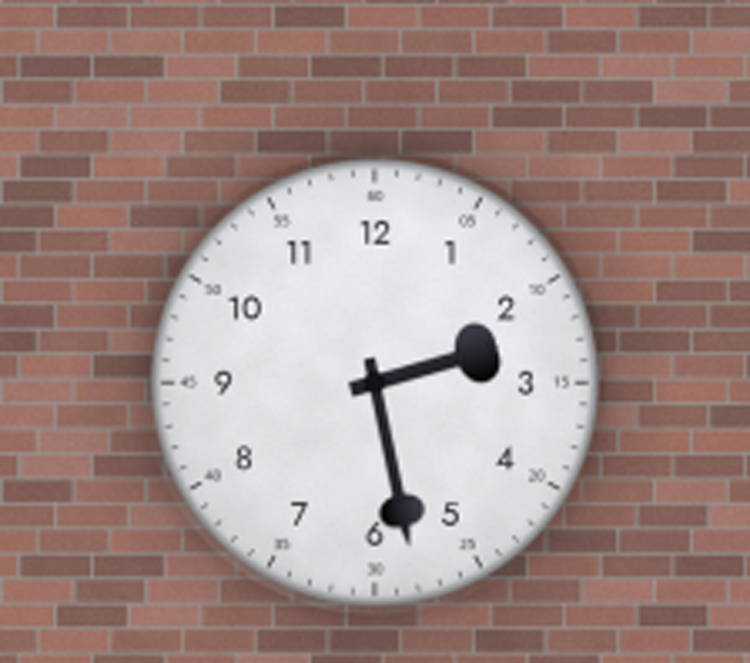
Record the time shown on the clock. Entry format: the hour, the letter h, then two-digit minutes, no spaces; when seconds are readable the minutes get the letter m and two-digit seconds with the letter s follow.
2h28
